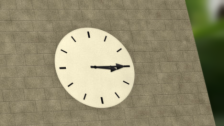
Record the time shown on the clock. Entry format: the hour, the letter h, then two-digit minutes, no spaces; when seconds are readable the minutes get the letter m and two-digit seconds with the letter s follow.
3h15
